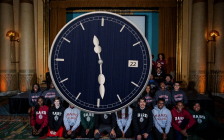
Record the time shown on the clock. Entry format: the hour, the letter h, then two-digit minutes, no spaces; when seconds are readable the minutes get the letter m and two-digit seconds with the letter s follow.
11h29
